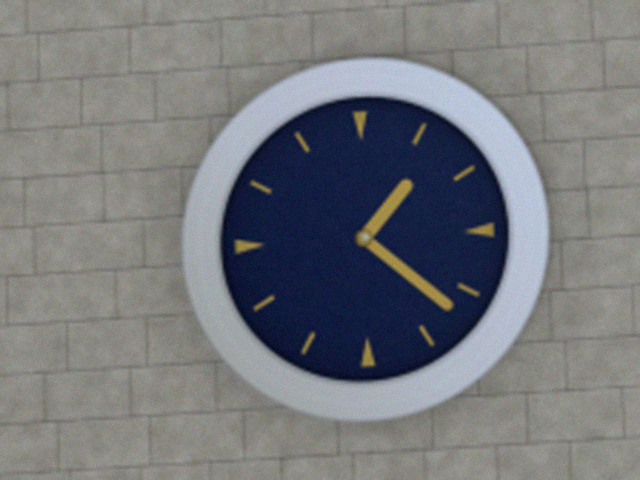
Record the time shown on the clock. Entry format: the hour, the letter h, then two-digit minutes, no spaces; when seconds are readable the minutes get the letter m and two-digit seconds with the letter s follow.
1h22
